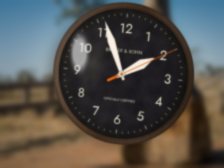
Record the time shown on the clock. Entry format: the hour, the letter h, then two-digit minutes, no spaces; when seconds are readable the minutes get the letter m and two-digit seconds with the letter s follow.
1h56m10s
